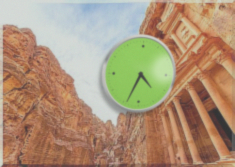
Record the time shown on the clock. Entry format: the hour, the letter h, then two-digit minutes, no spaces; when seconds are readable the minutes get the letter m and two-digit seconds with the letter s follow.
4h34
